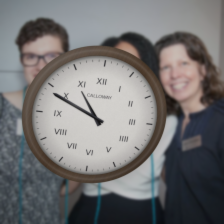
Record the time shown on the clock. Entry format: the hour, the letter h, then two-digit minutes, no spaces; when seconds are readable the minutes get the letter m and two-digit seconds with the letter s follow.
10h49
